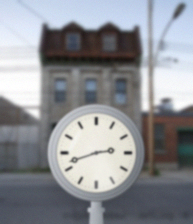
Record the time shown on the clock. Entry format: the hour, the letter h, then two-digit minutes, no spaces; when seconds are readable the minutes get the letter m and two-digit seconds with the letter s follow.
2h42
